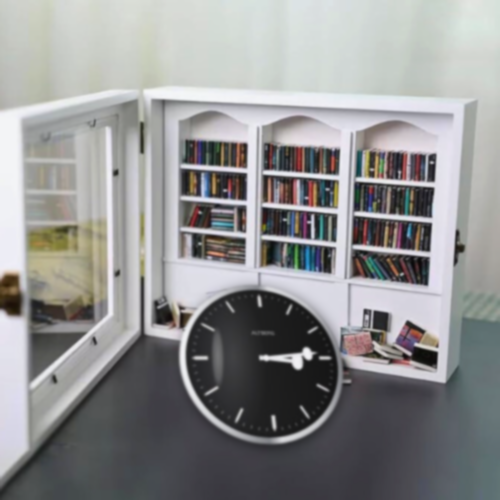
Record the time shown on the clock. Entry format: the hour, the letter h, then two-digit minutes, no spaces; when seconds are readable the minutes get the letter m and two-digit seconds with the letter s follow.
3h14
